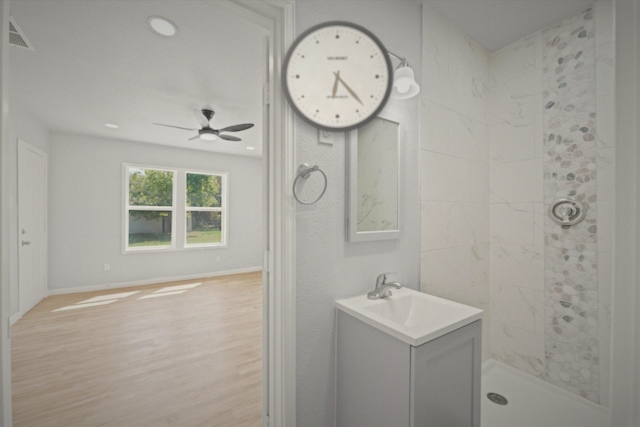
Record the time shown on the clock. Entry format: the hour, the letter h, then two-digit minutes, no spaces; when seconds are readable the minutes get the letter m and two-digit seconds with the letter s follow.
6h23
